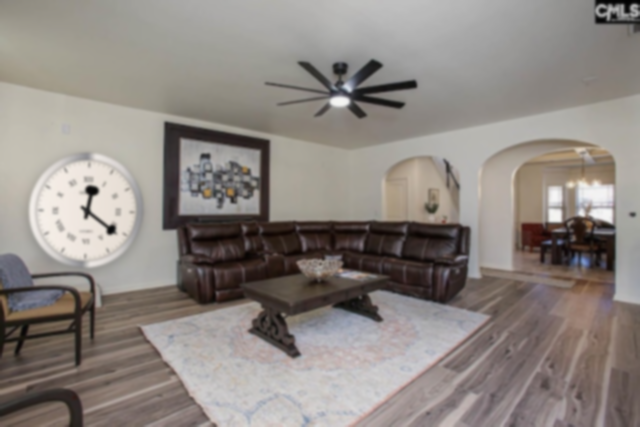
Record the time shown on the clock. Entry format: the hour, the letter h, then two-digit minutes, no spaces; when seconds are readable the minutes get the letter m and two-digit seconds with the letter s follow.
12h21
